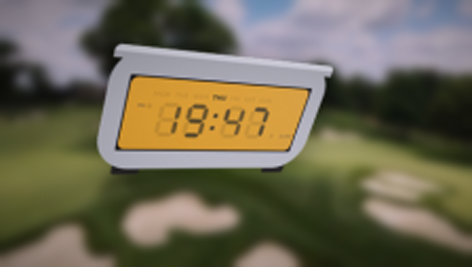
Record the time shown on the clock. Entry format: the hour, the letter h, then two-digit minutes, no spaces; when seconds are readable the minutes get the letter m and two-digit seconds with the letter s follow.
19h47
